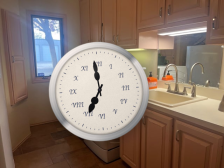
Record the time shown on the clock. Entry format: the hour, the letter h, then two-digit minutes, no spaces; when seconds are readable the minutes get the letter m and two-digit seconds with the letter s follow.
6h59
